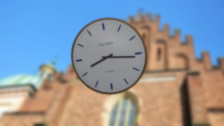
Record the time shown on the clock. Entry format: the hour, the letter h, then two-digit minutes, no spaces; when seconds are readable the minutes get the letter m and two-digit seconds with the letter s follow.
8h16
